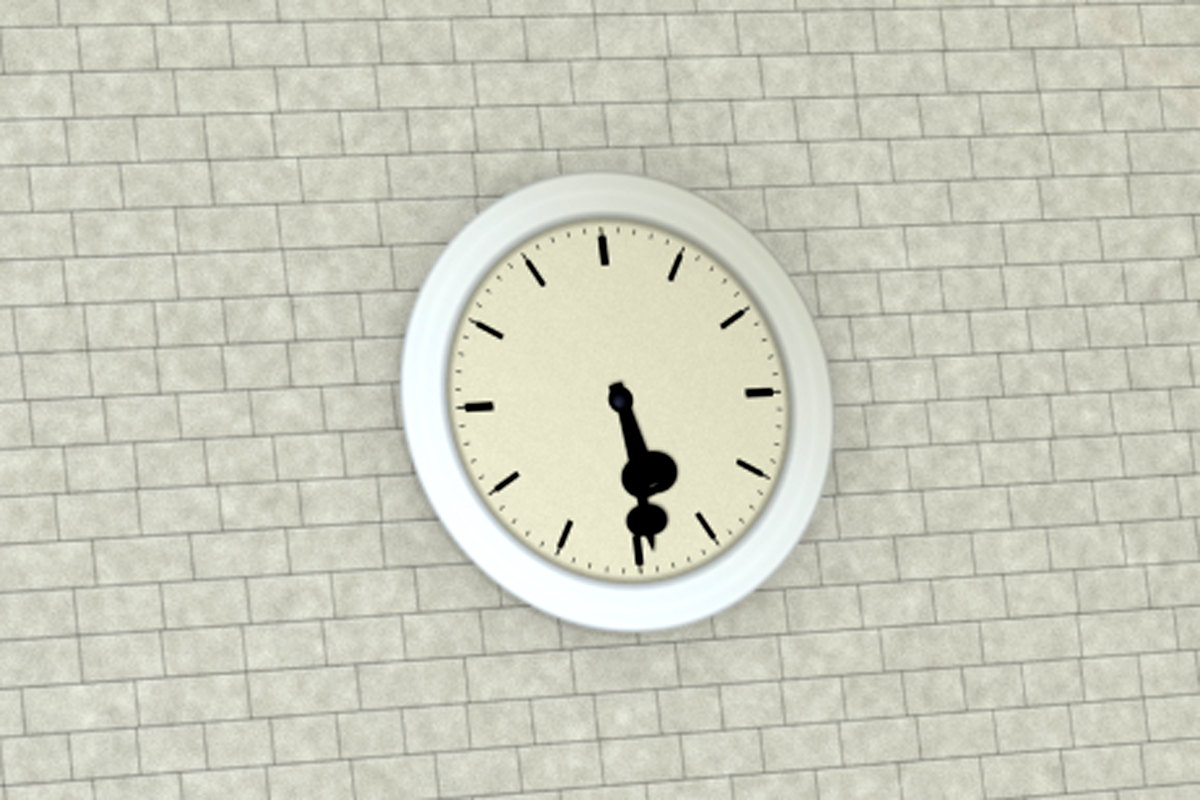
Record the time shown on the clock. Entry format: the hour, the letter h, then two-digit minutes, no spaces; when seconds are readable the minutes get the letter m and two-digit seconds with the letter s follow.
5h29
